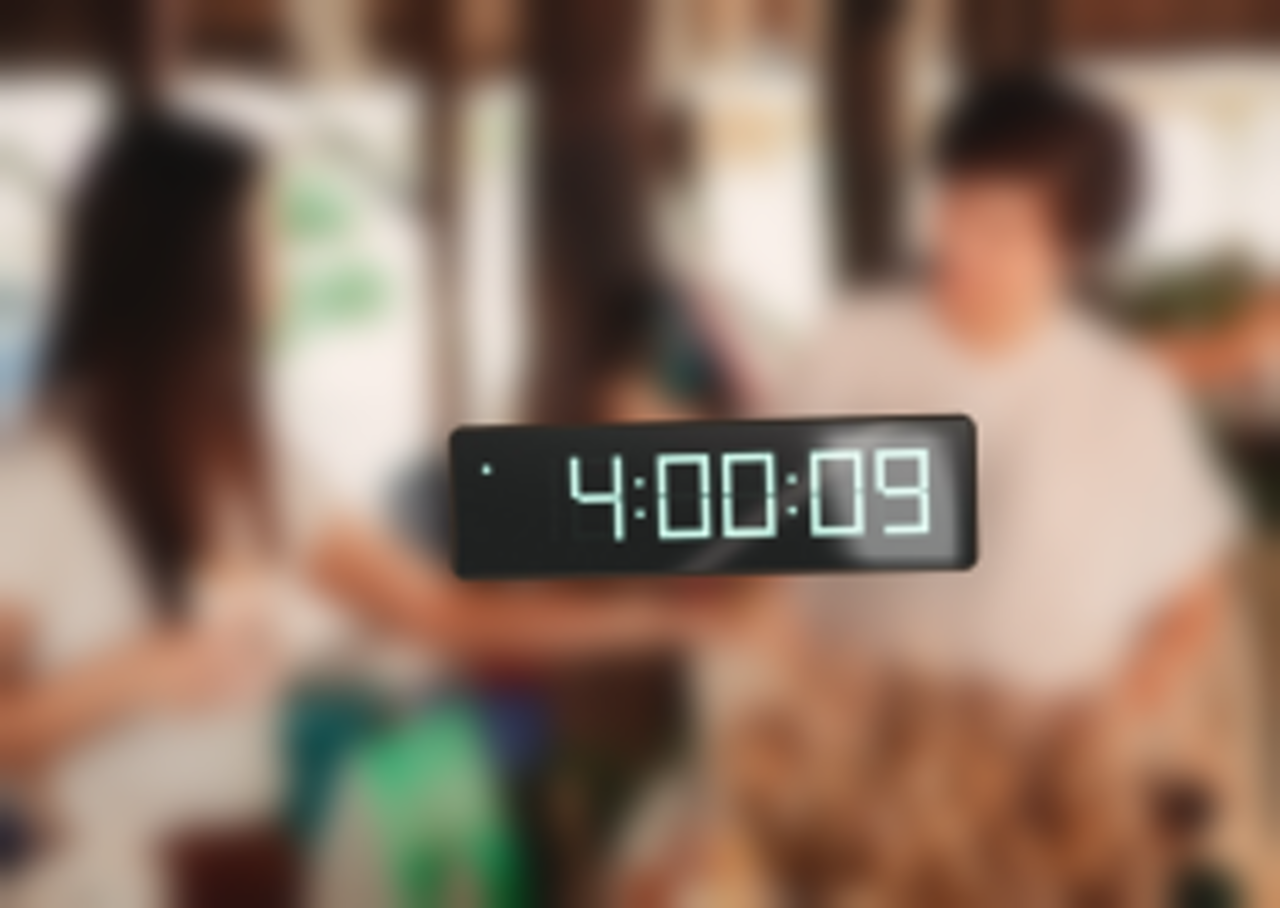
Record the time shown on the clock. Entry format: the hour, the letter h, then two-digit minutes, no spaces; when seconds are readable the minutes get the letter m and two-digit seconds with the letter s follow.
4h00m09s
